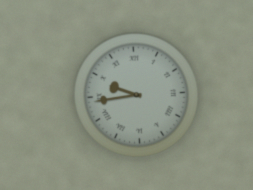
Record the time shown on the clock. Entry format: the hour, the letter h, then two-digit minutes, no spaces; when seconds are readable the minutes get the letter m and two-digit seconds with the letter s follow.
9h44
